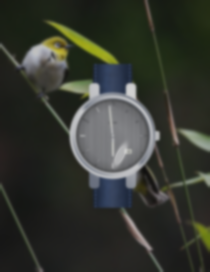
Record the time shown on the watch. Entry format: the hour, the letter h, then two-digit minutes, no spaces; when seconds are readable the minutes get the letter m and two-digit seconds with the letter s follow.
5h59
